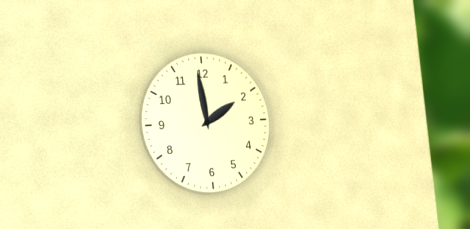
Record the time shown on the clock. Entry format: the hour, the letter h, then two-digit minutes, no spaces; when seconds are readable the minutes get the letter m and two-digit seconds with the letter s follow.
1h59
